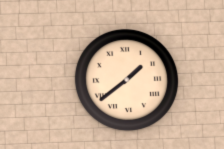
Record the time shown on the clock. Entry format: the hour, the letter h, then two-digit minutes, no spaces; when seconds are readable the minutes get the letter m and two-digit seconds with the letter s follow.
1h39
